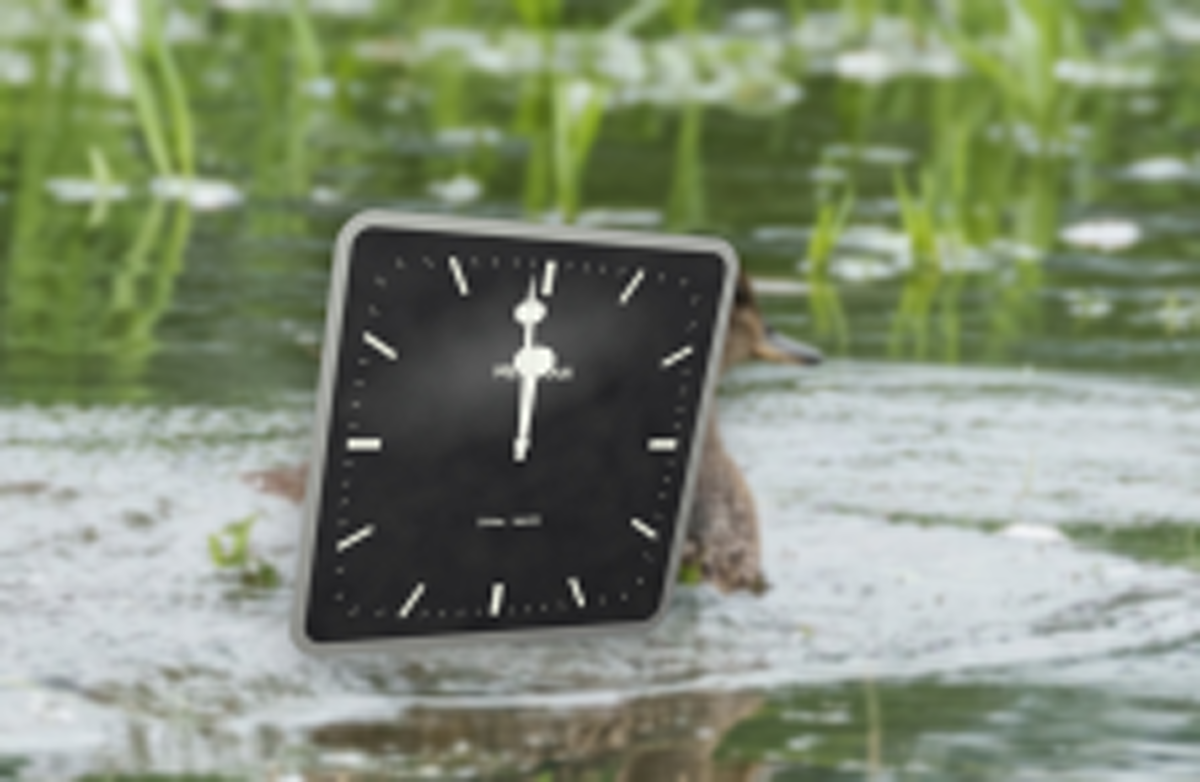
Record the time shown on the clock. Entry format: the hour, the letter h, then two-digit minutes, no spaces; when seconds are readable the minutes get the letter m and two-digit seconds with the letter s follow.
11h59
